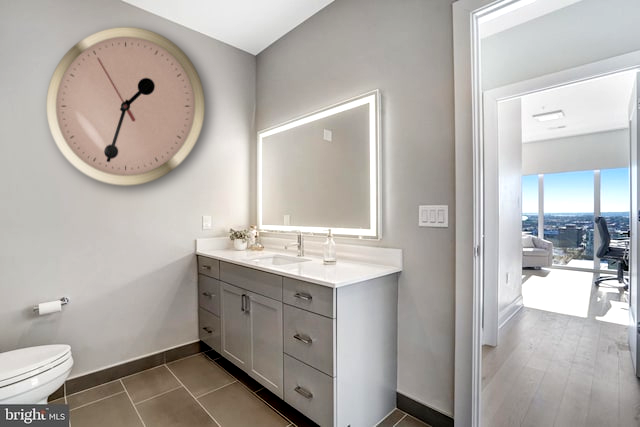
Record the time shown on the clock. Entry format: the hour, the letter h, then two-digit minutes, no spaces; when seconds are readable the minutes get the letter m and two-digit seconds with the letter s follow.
1h32m55s
